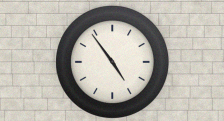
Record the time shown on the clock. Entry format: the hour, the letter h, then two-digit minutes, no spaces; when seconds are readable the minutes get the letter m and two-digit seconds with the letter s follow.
4h54
